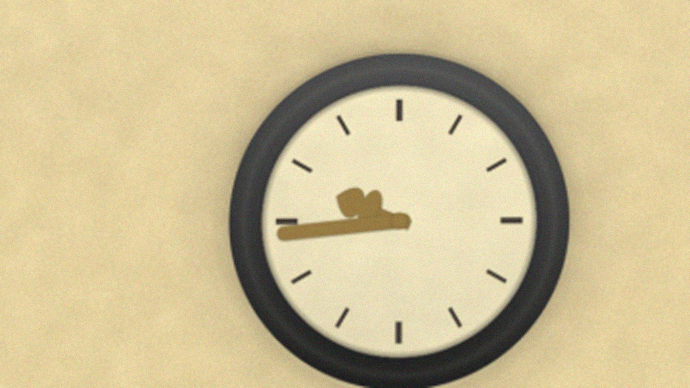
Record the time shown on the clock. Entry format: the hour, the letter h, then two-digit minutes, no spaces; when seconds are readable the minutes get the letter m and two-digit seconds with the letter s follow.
9h44
